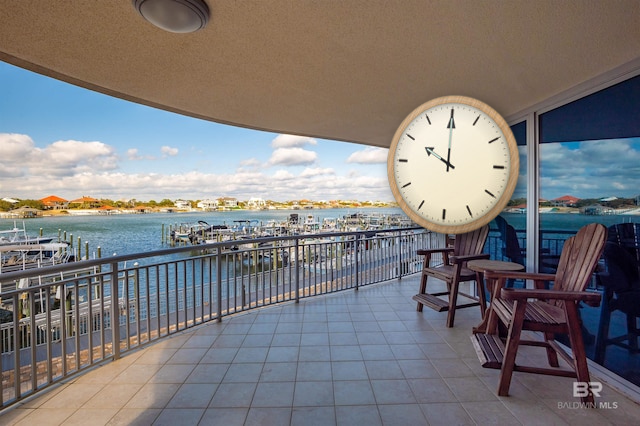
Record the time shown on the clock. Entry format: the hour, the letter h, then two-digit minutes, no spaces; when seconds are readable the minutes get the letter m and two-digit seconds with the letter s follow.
10h00
